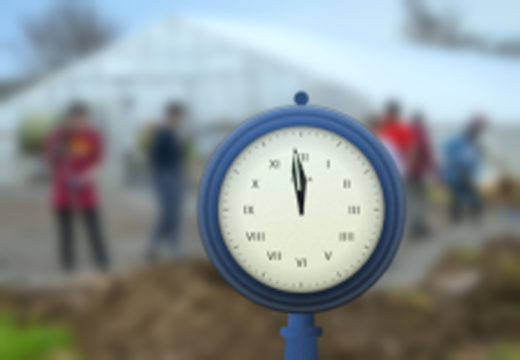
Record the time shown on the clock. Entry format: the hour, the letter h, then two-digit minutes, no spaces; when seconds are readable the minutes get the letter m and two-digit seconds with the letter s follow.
11h59
